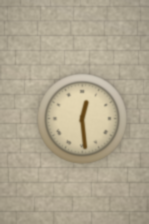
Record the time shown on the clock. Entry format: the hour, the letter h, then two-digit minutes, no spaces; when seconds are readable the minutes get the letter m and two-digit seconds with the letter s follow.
12h29
